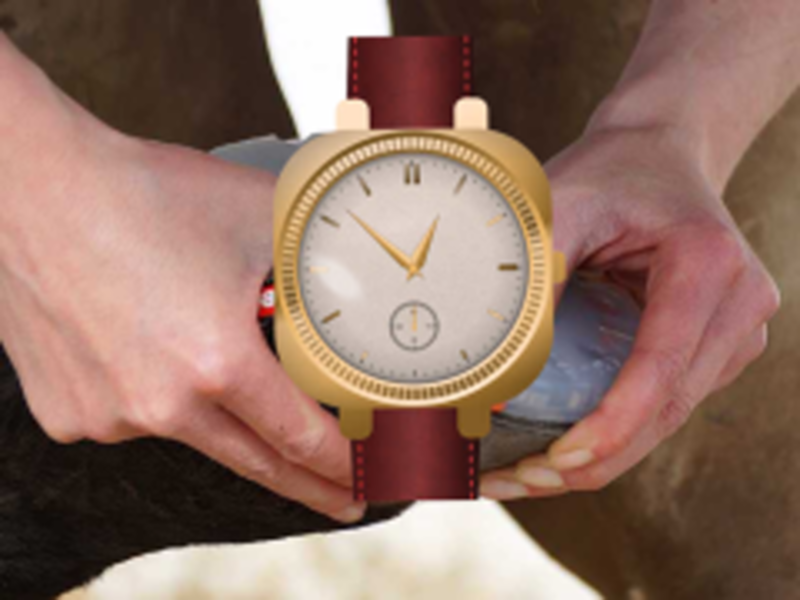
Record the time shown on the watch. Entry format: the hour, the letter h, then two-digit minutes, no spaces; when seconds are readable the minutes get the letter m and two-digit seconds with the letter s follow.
12h52
